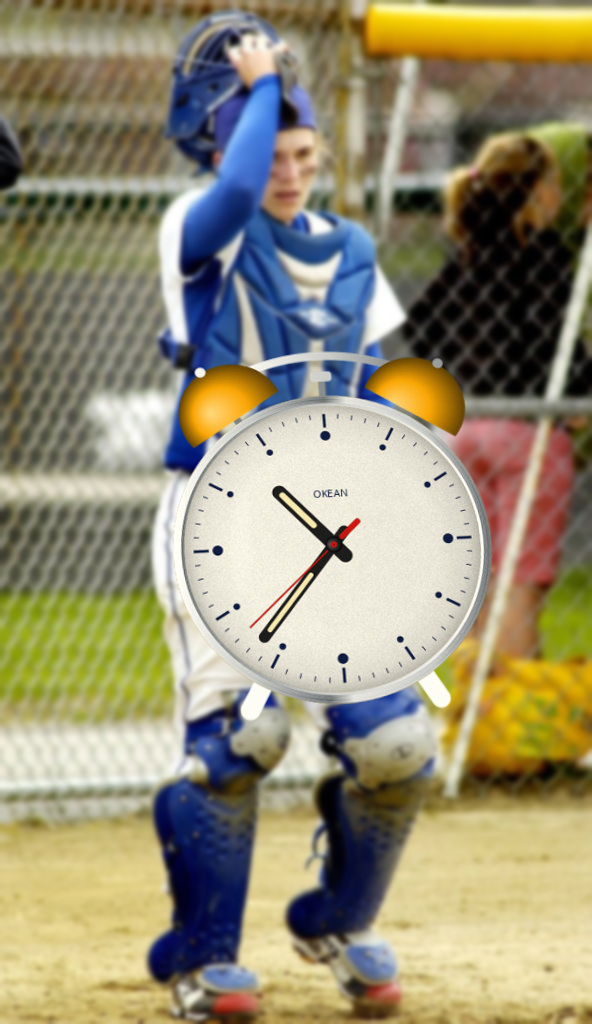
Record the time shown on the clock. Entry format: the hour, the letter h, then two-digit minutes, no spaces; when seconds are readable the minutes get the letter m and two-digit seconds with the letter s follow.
10h36m38s
